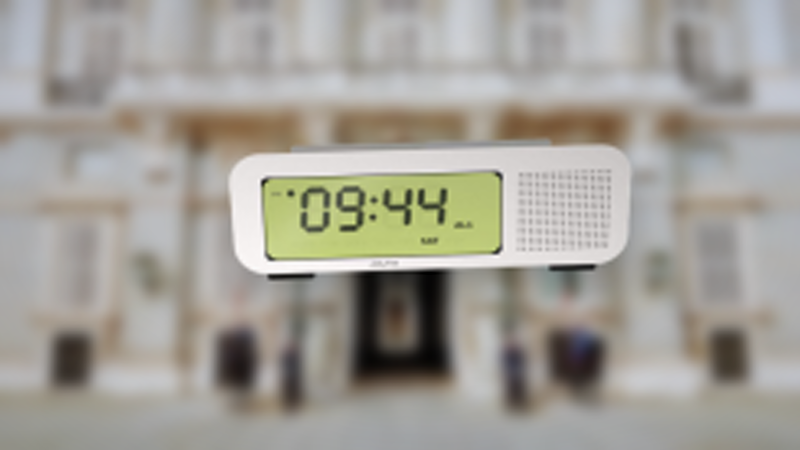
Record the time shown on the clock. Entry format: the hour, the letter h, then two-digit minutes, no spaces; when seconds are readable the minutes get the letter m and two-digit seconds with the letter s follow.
9h44
